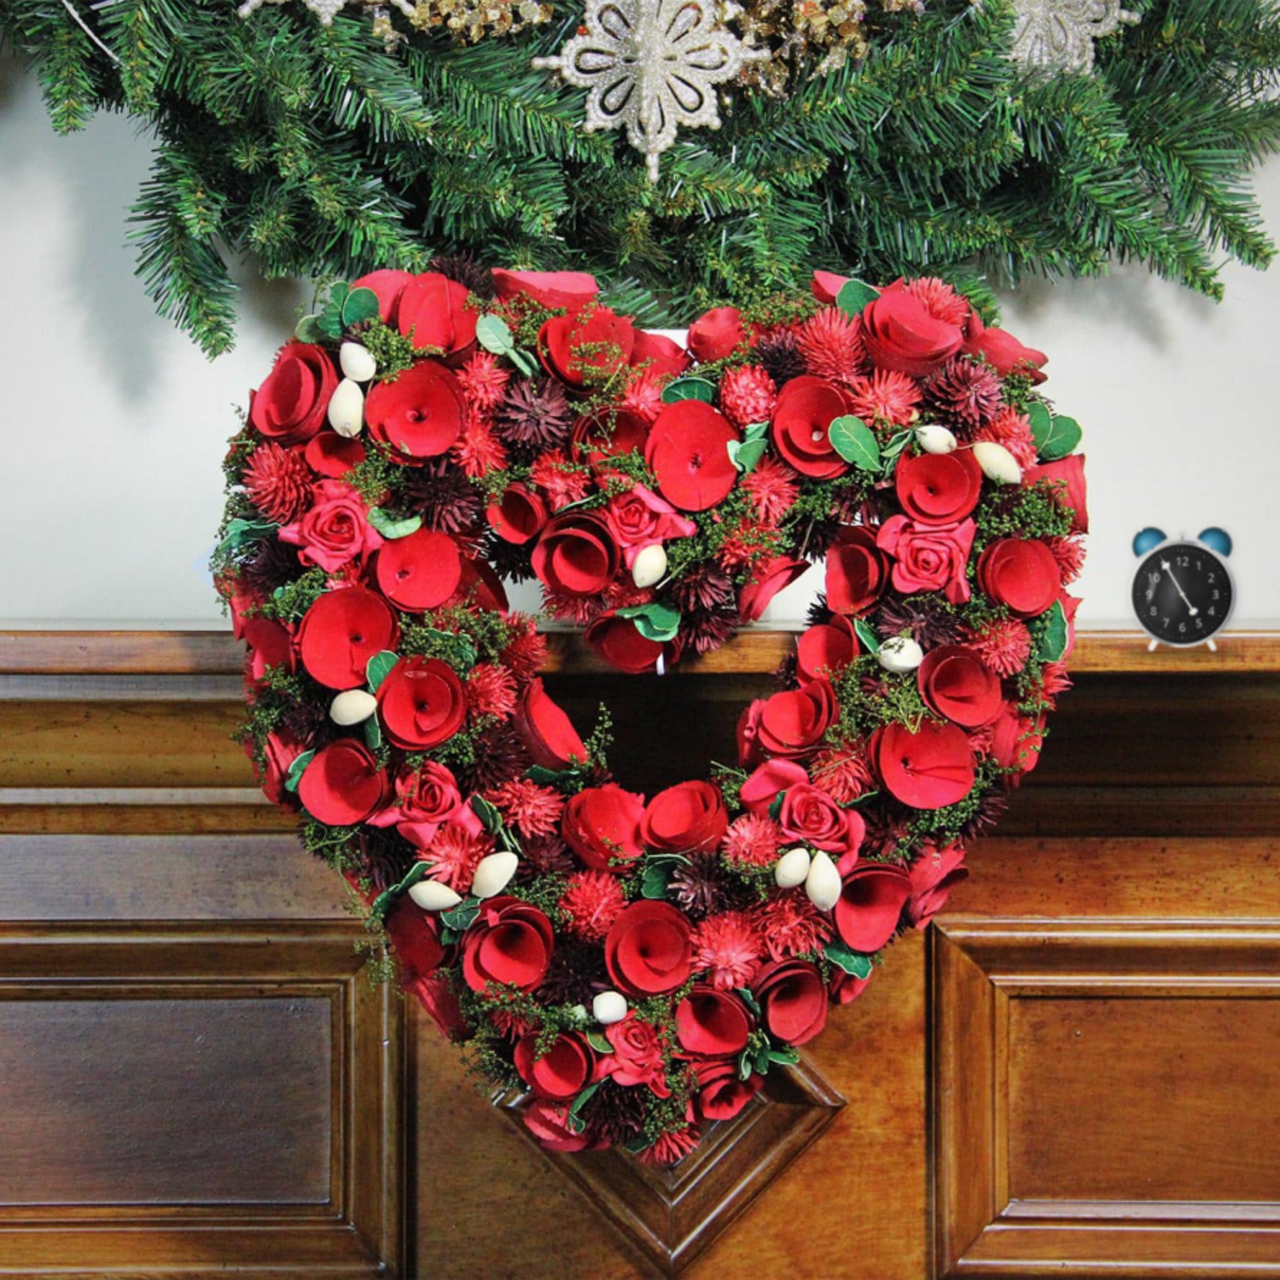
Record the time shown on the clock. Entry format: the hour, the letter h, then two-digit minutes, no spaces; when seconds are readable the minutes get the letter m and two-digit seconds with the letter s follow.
4h55
